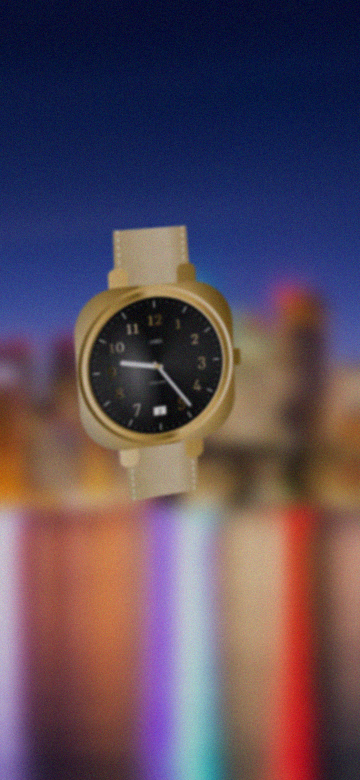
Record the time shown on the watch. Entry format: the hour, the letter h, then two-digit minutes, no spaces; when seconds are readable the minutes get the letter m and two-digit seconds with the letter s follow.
9h24
